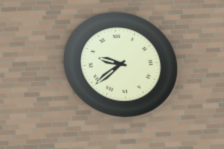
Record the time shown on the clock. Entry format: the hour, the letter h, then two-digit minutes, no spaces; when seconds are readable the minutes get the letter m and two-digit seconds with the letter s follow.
9h39
